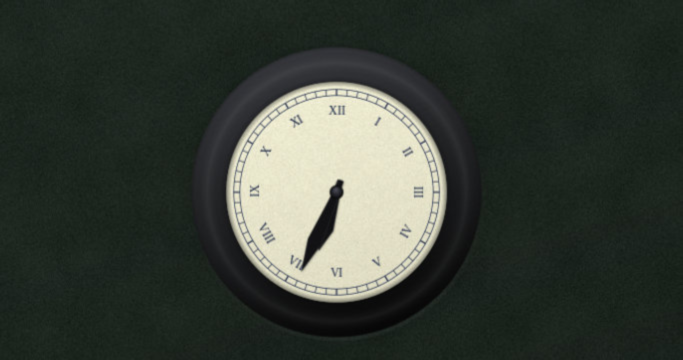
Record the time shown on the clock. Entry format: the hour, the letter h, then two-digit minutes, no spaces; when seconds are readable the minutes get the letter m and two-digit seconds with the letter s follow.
6h34
